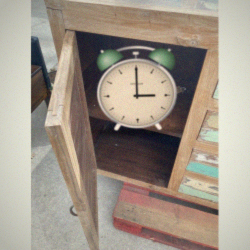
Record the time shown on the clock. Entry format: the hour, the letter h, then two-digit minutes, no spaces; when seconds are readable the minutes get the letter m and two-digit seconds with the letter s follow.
3h00
